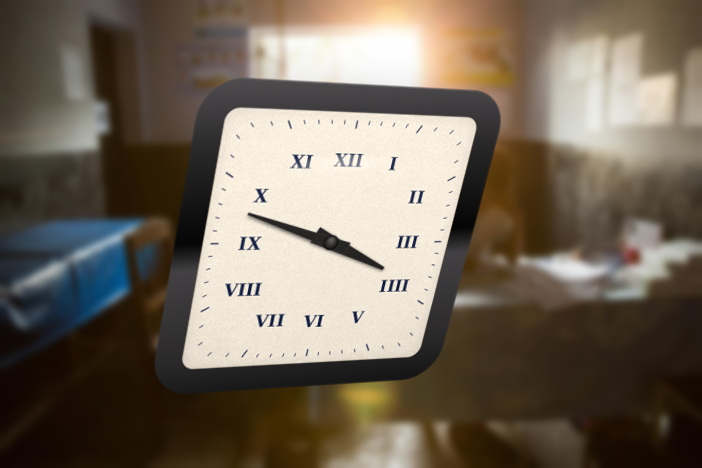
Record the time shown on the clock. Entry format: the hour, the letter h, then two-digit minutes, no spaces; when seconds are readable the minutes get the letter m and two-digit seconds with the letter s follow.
3h48
